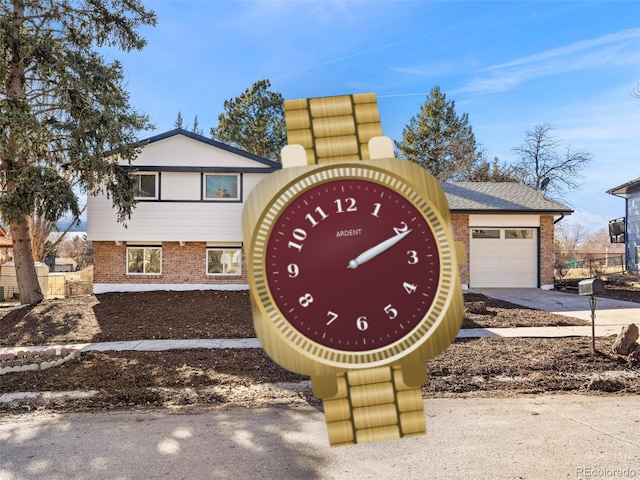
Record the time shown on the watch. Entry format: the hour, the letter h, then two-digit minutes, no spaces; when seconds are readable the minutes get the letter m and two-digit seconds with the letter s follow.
2h11
